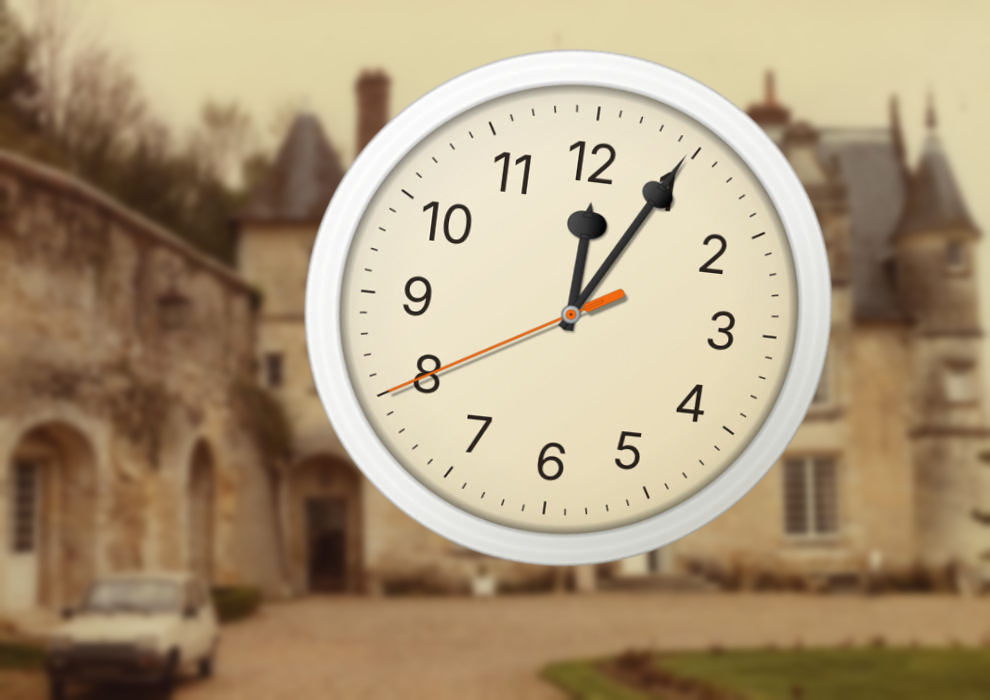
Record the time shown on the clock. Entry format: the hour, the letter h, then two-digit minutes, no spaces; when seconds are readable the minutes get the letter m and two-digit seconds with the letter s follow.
12h04m40s
